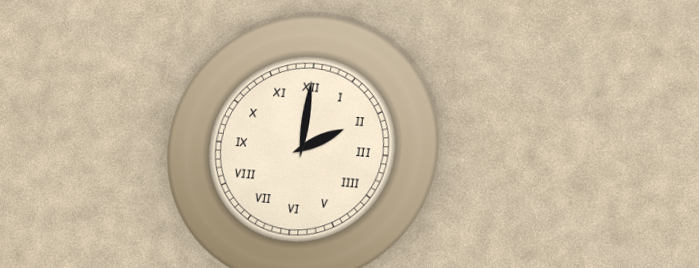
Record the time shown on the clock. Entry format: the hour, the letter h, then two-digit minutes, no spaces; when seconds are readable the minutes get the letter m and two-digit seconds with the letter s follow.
2h00
